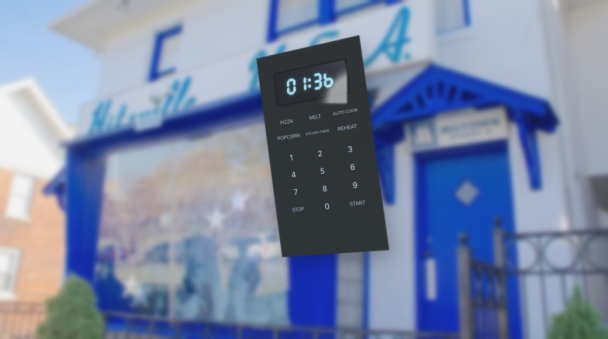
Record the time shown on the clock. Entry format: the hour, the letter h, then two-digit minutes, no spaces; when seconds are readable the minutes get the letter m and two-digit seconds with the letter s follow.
1h36
